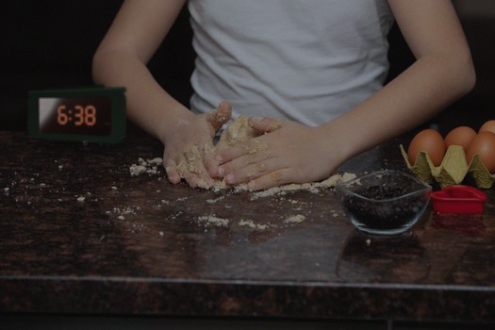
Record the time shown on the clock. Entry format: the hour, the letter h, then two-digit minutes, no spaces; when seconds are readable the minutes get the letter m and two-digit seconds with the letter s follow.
6h38
